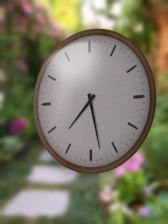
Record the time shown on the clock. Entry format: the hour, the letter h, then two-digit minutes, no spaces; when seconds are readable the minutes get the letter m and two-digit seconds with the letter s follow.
7h28
